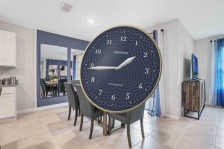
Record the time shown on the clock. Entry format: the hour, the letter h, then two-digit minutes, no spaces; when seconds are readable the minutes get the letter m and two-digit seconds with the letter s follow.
1h44
